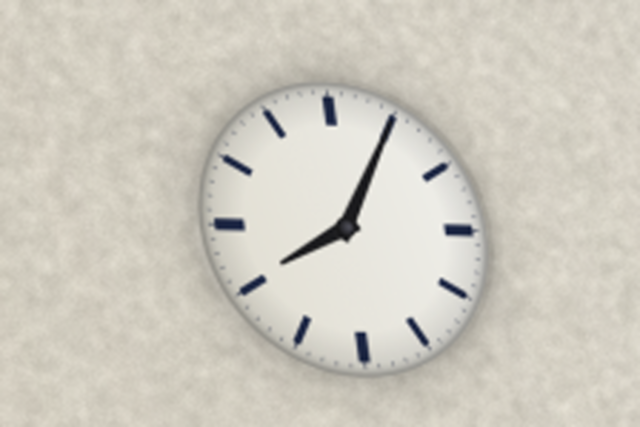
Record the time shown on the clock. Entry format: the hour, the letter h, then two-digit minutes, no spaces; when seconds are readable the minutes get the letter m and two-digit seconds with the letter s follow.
8h05
